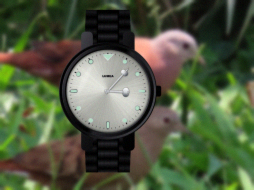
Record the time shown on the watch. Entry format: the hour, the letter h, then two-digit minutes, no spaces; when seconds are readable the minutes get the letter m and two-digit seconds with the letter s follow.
3h07
